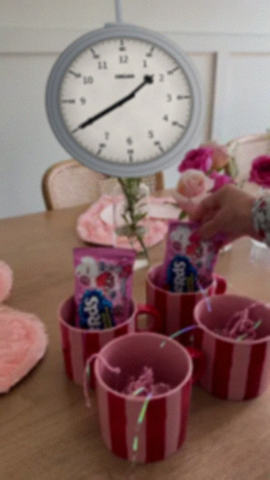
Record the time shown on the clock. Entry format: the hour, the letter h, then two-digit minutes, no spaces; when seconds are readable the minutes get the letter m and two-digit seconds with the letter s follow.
1h40
